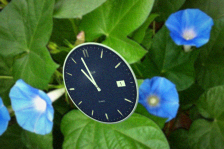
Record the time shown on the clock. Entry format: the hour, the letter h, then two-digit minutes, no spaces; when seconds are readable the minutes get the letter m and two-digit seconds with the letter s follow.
10h58
